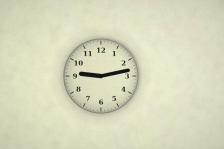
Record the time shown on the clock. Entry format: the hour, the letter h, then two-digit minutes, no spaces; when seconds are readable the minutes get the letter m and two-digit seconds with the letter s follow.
9h13
